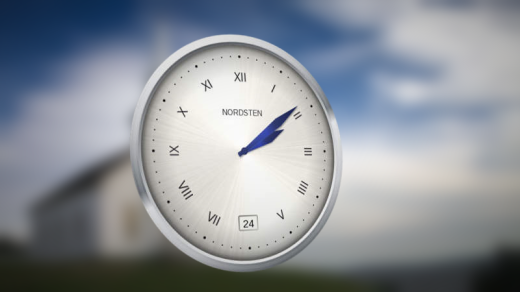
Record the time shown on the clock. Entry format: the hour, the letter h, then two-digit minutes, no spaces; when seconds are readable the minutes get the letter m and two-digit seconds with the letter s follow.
2h09
